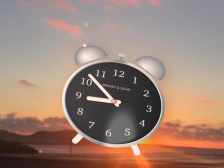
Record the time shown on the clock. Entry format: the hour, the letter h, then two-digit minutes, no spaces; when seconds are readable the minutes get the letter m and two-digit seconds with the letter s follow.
8h52
